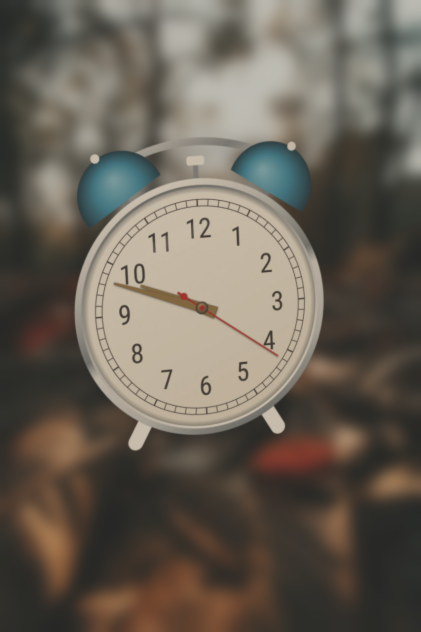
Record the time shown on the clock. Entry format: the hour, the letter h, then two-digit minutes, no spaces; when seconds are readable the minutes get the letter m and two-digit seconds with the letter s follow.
9h48m21s
